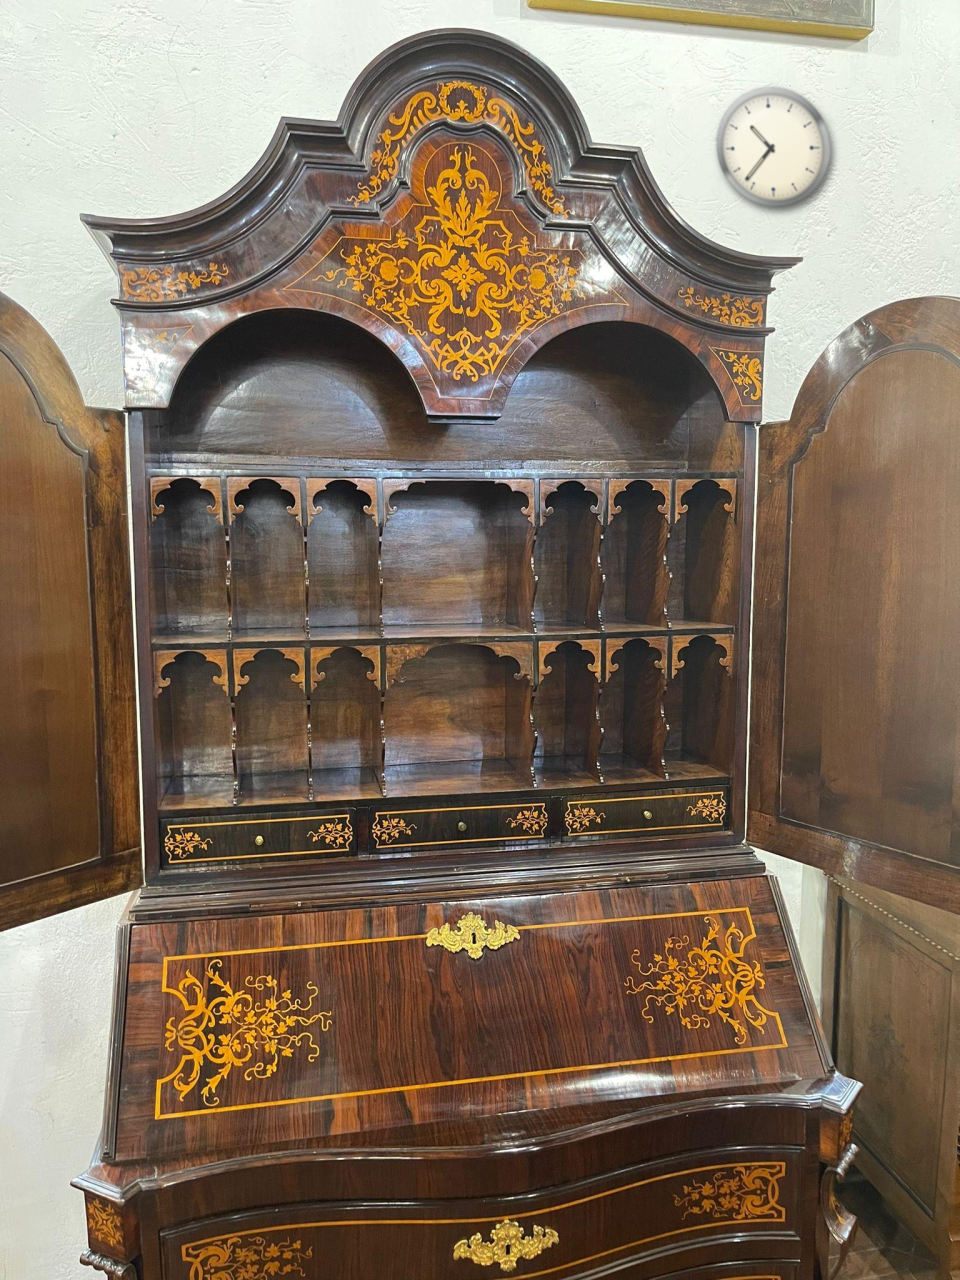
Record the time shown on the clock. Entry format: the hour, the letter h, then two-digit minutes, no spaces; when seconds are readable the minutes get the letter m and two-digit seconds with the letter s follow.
10h37
